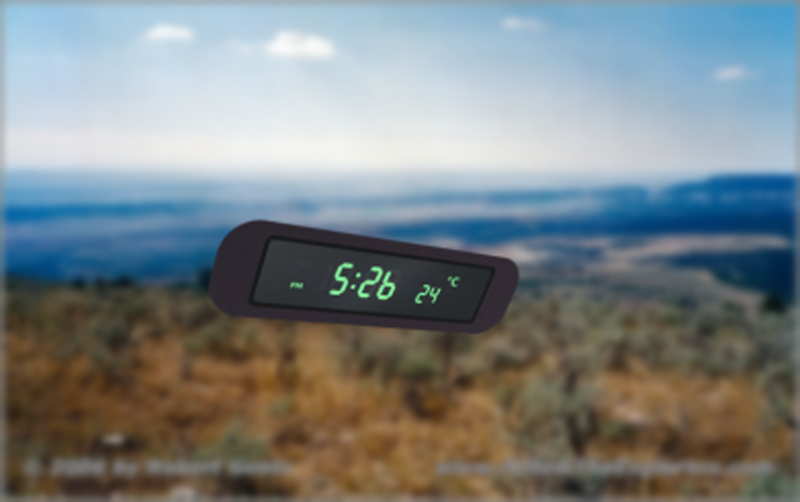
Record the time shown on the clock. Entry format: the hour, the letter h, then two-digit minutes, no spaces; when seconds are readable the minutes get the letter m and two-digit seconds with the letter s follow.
5h26
